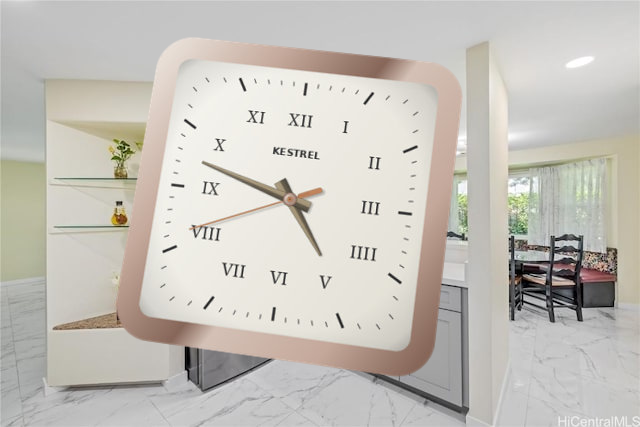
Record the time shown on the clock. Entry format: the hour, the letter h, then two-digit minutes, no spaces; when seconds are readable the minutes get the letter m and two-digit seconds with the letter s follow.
4h47m41s
